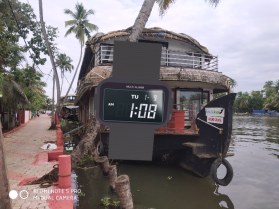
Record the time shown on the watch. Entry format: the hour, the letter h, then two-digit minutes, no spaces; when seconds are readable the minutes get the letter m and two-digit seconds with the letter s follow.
1h08
